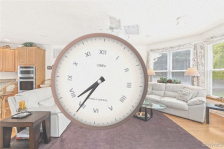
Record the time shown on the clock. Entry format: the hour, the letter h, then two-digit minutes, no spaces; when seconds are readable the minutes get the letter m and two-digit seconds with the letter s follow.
7h35
